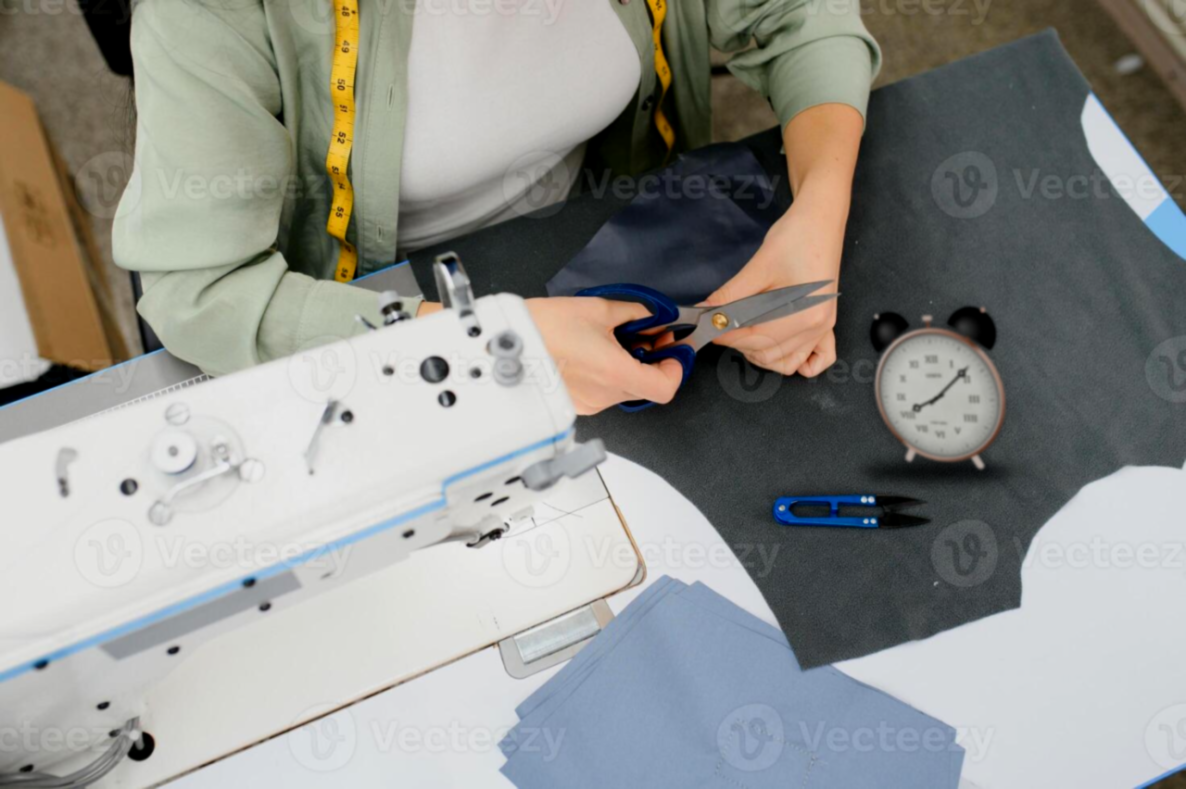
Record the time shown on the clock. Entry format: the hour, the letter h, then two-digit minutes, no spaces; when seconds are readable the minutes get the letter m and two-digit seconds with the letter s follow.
8h08
